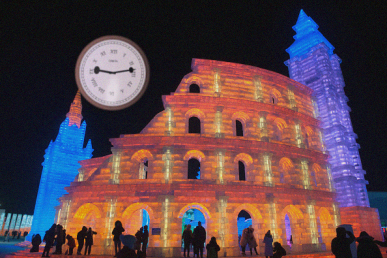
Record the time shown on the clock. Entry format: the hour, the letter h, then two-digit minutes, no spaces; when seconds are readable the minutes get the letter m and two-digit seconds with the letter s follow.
9h13
